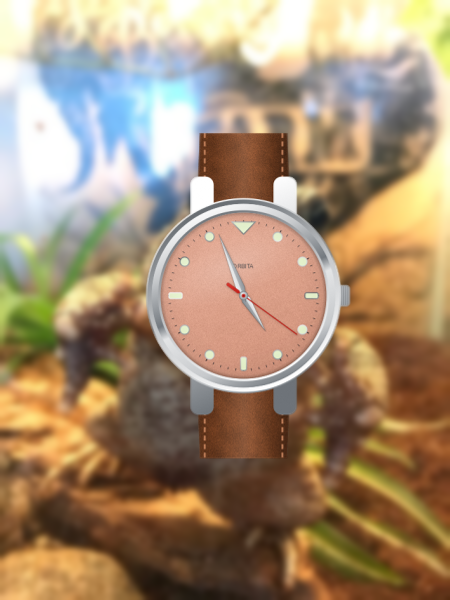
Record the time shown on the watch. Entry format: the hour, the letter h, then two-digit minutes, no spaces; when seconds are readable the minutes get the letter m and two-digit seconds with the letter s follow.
4h56m21s
